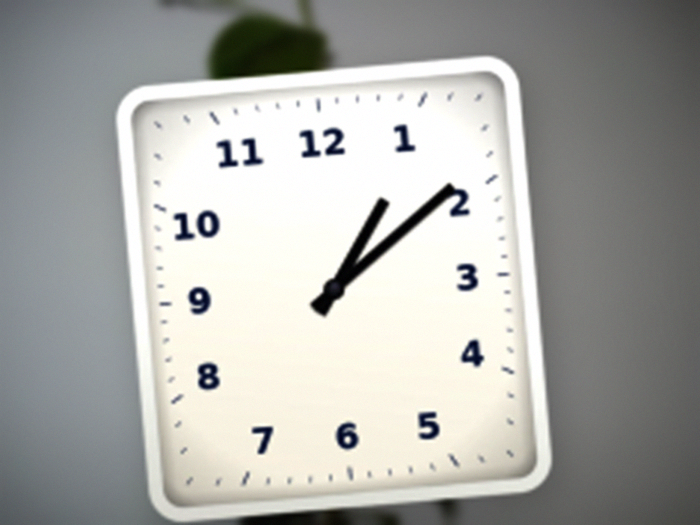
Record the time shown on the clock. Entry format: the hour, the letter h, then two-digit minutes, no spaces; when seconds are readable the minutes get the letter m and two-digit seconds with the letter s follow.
1h09
